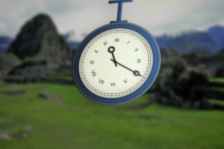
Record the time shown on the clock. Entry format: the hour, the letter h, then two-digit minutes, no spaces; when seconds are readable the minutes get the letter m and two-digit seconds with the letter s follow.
11h20
